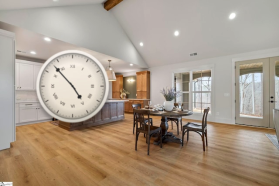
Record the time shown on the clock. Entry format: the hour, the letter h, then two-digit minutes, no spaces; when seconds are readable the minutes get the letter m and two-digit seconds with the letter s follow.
4h53
